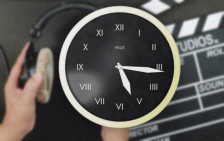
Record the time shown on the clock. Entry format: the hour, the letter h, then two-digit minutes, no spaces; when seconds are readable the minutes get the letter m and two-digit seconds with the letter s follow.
5h16
